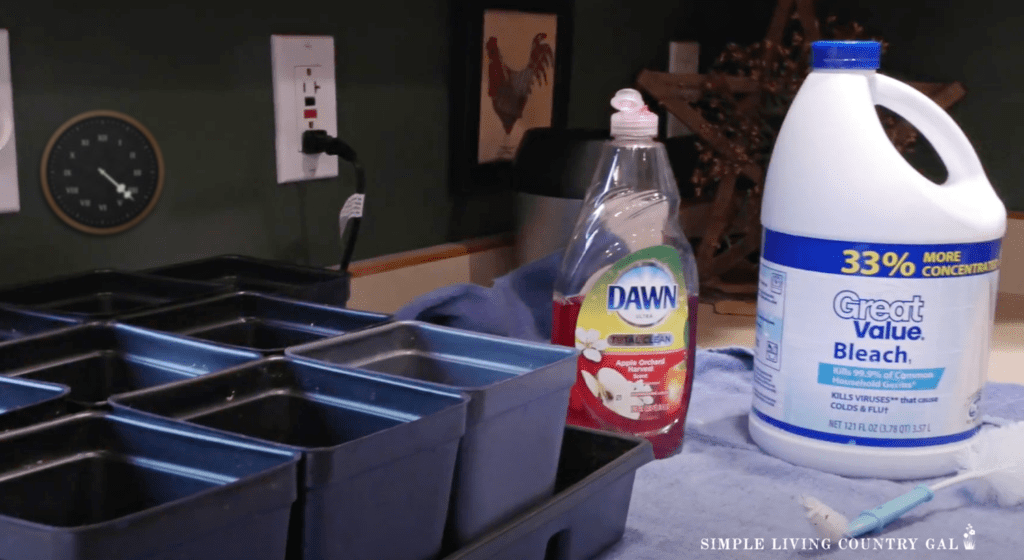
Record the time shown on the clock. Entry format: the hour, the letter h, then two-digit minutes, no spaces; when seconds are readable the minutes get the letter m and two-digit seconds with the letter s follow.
4h22
